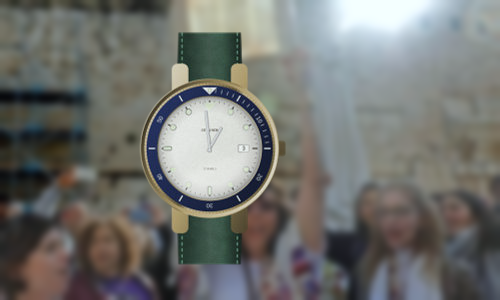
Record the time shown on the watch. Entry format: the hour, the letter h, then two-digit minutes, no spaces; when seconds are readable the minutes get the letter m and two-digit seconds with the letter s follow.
12h59
